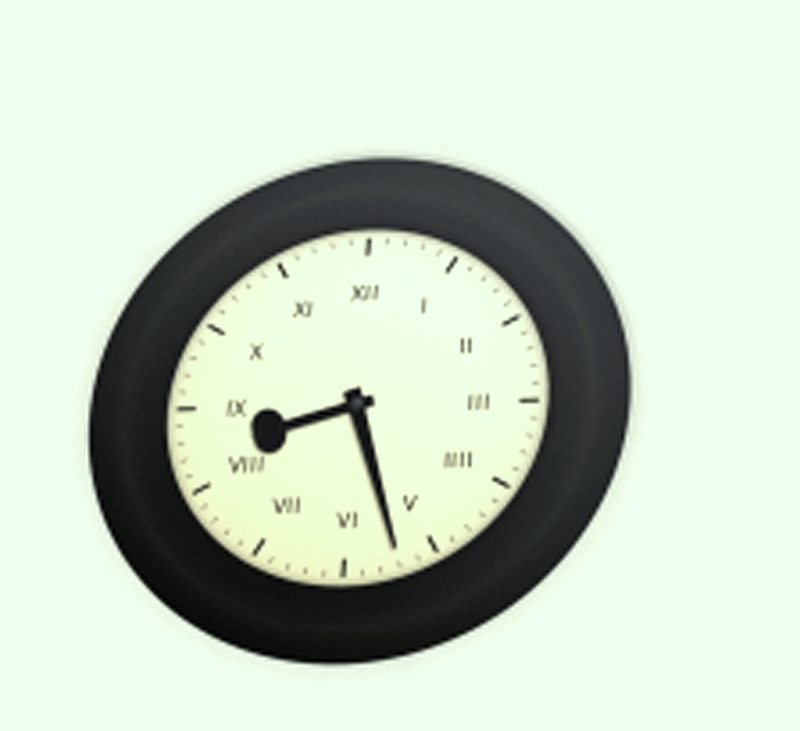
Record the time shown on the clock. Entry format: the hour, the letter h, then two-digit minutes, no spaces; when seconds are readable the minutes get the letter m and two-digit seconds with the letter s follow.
8h27
